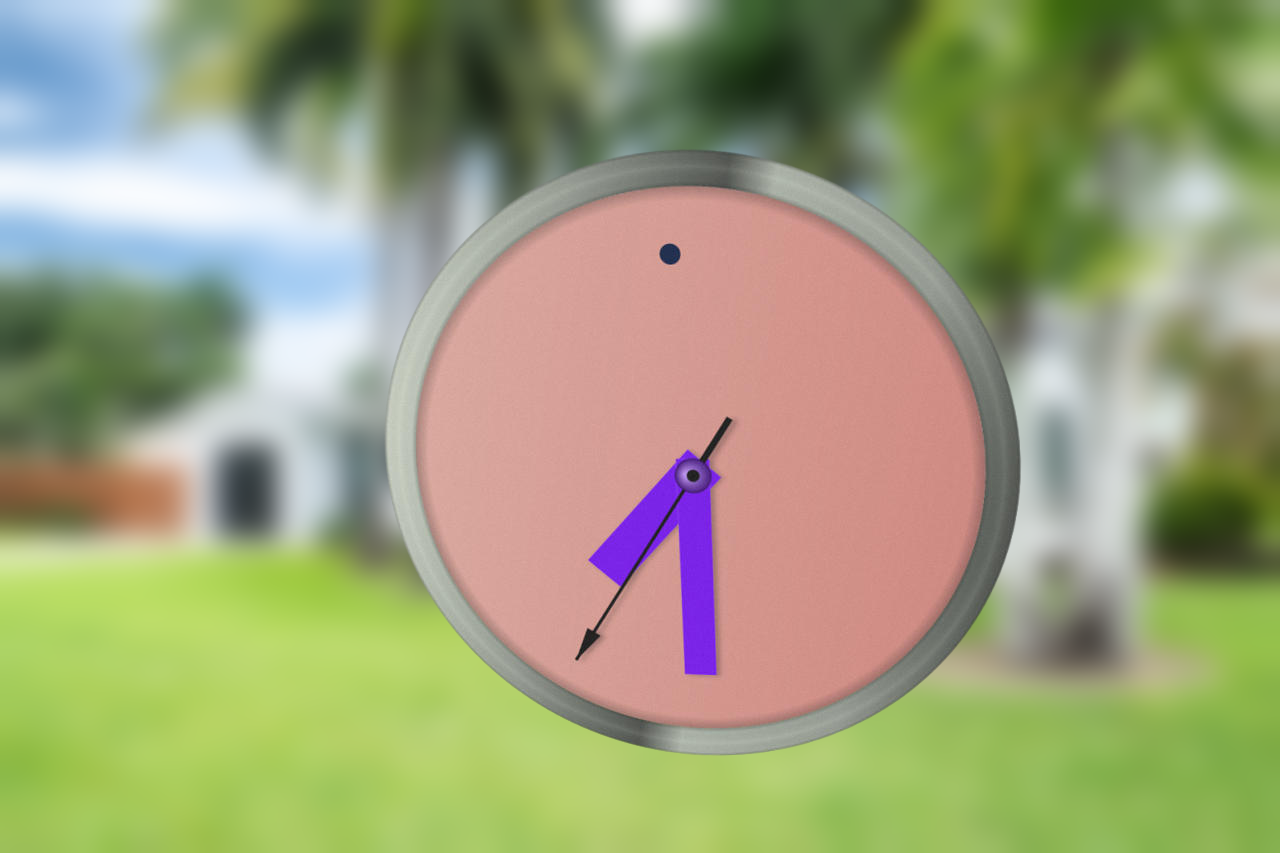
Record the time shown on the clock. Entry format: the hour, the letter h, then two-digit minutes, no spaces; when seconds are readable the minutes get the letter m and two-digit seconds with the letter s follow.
7h30m36s
